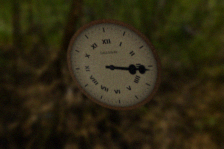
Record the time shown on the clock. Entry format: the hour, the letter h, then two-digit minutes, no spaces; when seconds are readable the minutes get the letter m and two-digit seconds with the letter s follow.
3h16
